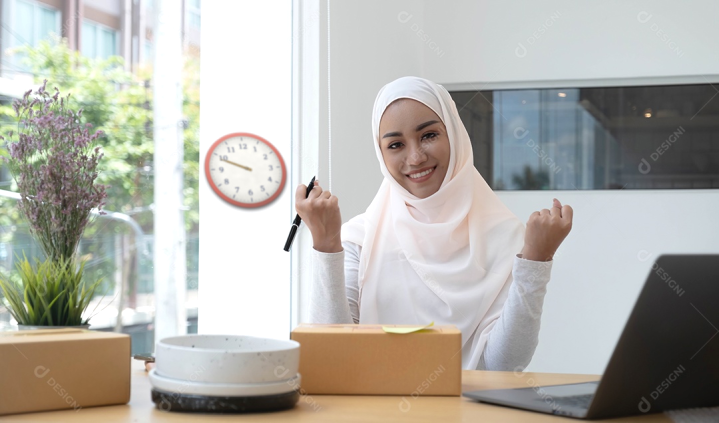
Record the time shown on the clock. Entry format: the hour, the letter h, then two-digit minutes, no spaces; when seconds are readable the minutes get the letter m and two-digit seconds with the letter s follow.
9h49
